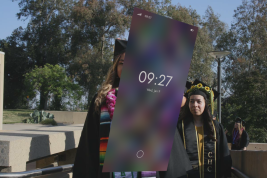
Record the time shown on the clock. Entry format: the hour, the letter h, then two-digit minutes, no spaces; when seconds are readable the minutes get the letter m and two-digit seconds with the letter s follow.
9h27
